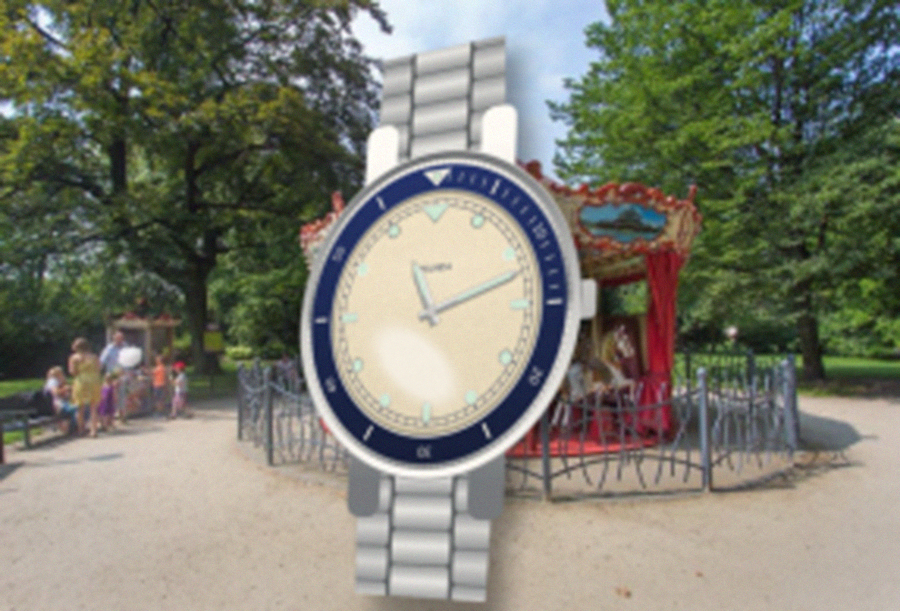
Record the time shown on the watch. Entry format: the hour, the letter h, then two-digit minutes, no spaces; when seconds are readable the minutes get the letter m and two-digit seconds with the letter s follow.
11h12
